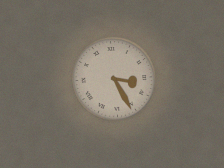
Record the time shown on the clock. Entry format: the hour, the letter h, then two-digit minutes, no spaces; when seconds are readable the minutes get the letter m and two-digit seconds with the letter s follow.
3h26
